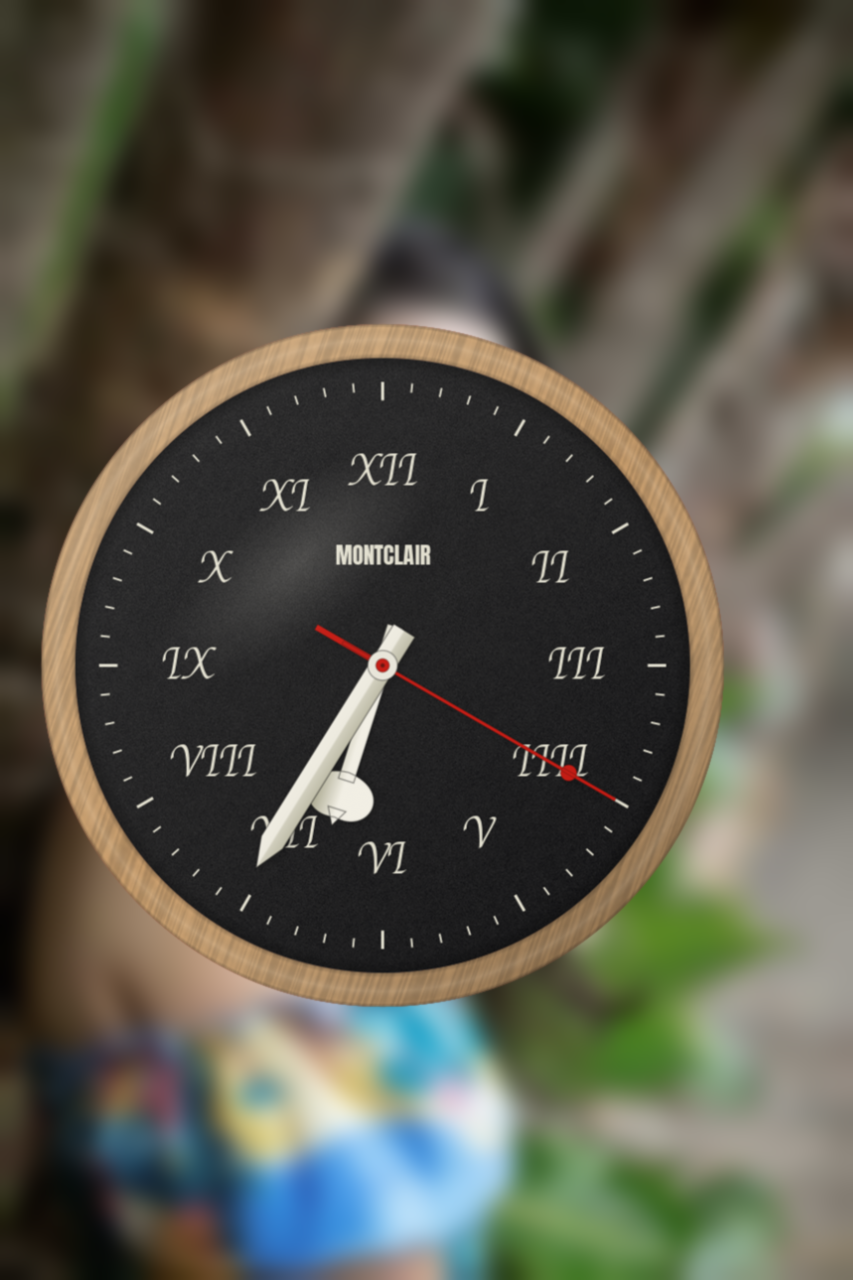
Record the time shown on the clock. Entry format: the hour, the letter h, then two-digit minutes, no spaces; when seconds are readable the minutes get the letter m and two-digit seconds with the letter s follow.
6h35m20s
